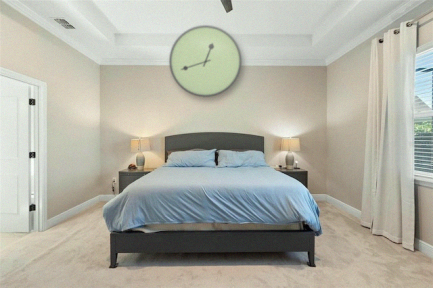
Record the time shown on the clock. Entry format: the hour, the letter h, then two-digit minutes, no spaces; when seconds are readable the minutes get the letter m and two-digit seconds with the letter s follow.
12h42
